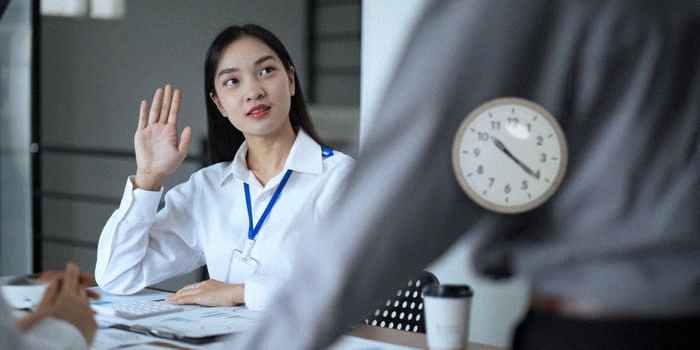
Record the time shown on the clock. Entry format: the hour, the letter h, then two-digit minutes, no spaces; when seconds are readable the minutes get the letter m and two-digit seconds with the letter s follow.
10h21
